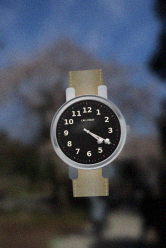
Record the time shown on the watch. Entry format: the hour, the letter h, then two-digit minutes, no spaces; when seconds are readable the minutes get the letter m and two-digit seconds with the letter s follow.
4h20
